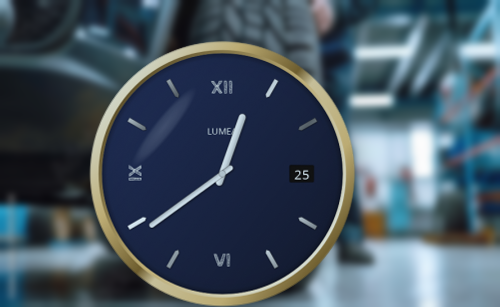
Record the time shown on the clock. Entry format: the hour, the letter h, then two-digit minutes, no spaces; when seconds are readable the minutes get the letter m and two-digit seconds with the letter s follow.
12h39
